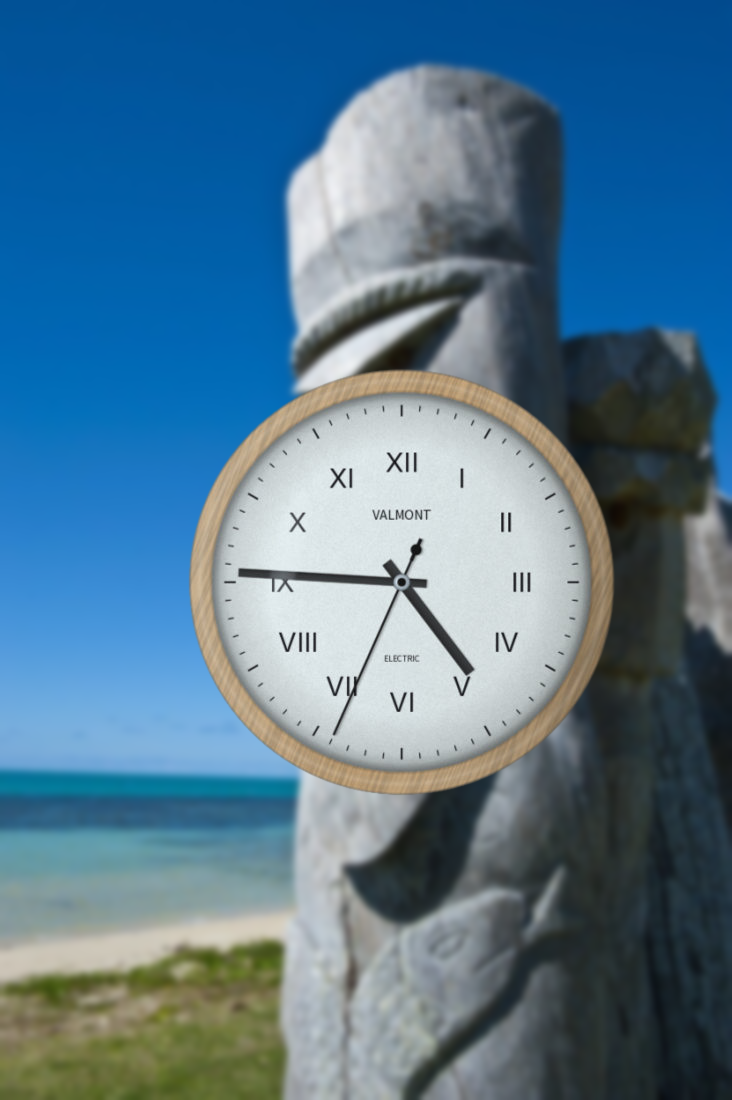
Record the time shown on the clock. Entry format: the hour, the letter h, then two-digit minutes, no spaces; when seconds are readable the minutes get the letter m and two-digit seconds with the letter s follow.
4h45m34s
